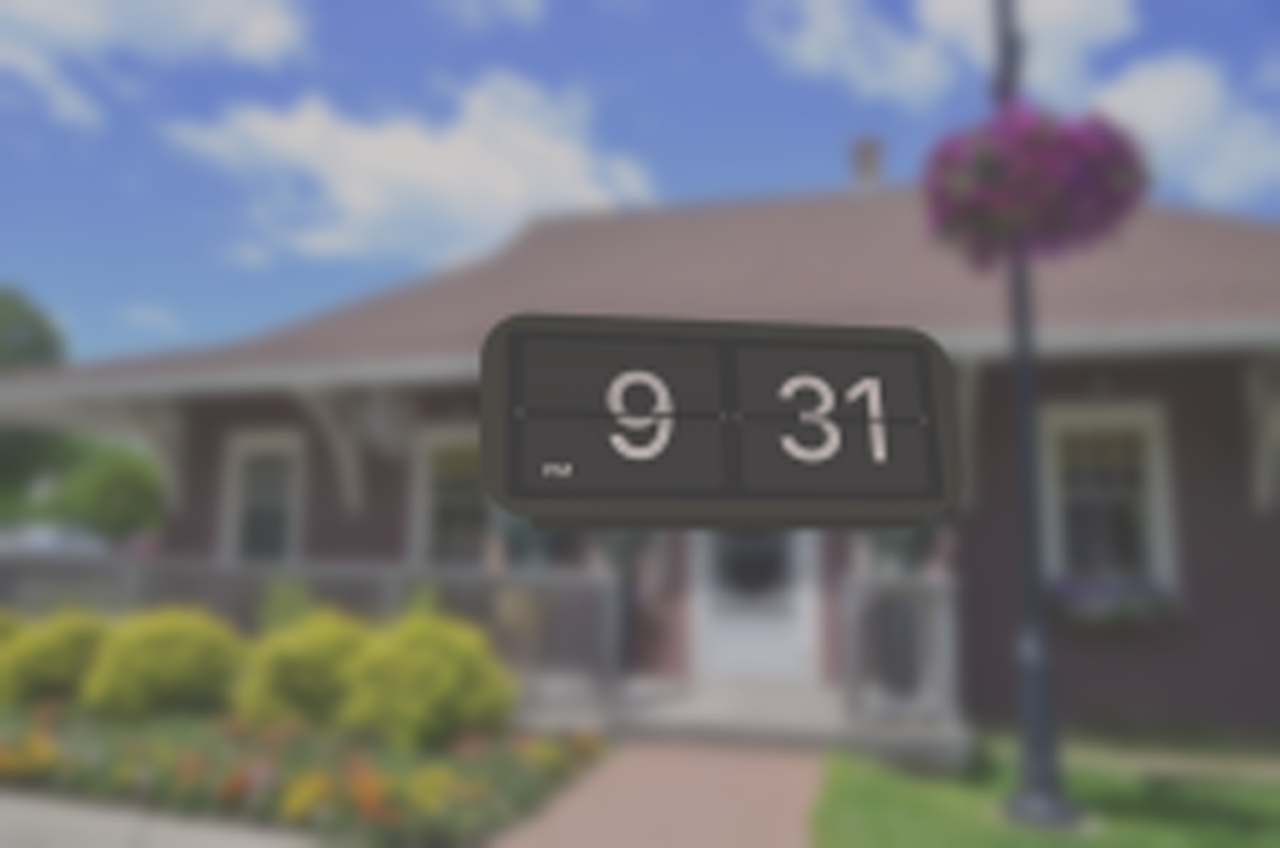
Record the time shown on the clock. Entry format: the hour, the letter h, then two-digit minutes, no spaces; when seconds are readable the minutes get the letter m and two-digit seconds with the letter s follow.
9h31
